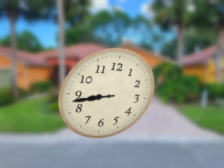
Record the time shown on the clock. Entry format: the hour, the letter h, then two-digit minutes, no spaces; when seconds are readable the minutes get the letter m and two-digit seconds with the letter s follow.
8h43
